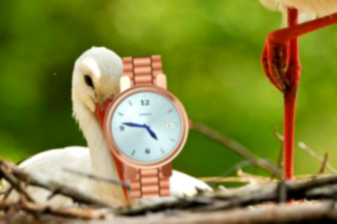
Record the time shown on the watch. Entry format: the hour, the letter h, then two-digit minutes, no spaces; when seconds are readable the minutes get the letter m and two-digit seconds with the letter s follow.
4h47
